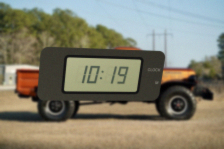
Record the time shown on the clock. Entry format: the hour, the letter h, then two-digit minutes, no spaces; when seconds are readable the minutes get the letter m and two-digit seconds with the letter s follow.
10h19
